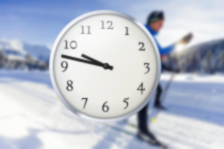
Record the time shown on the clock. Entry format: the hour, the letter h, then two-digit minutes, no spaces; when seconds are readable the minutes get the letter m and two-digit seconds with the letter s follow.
9h47
